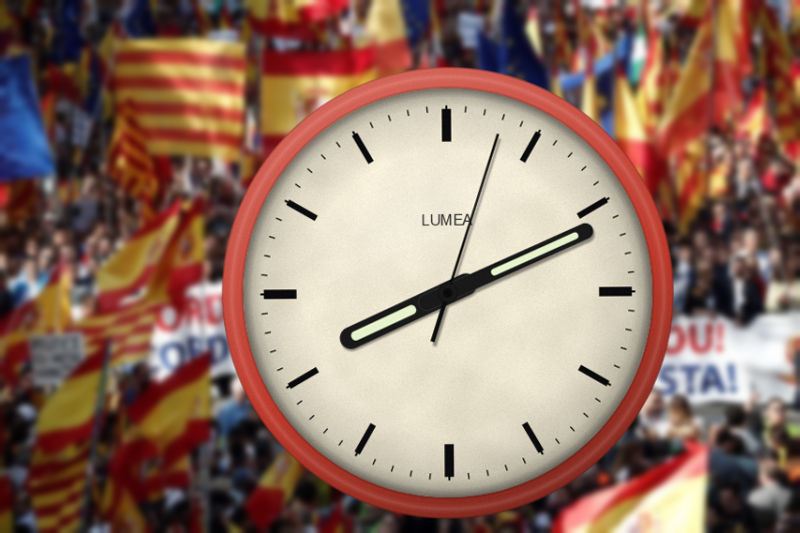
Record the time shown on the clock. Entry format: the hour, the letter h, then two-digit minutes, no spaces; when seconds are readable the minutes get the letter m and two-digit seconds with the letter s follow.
8h11m03s
